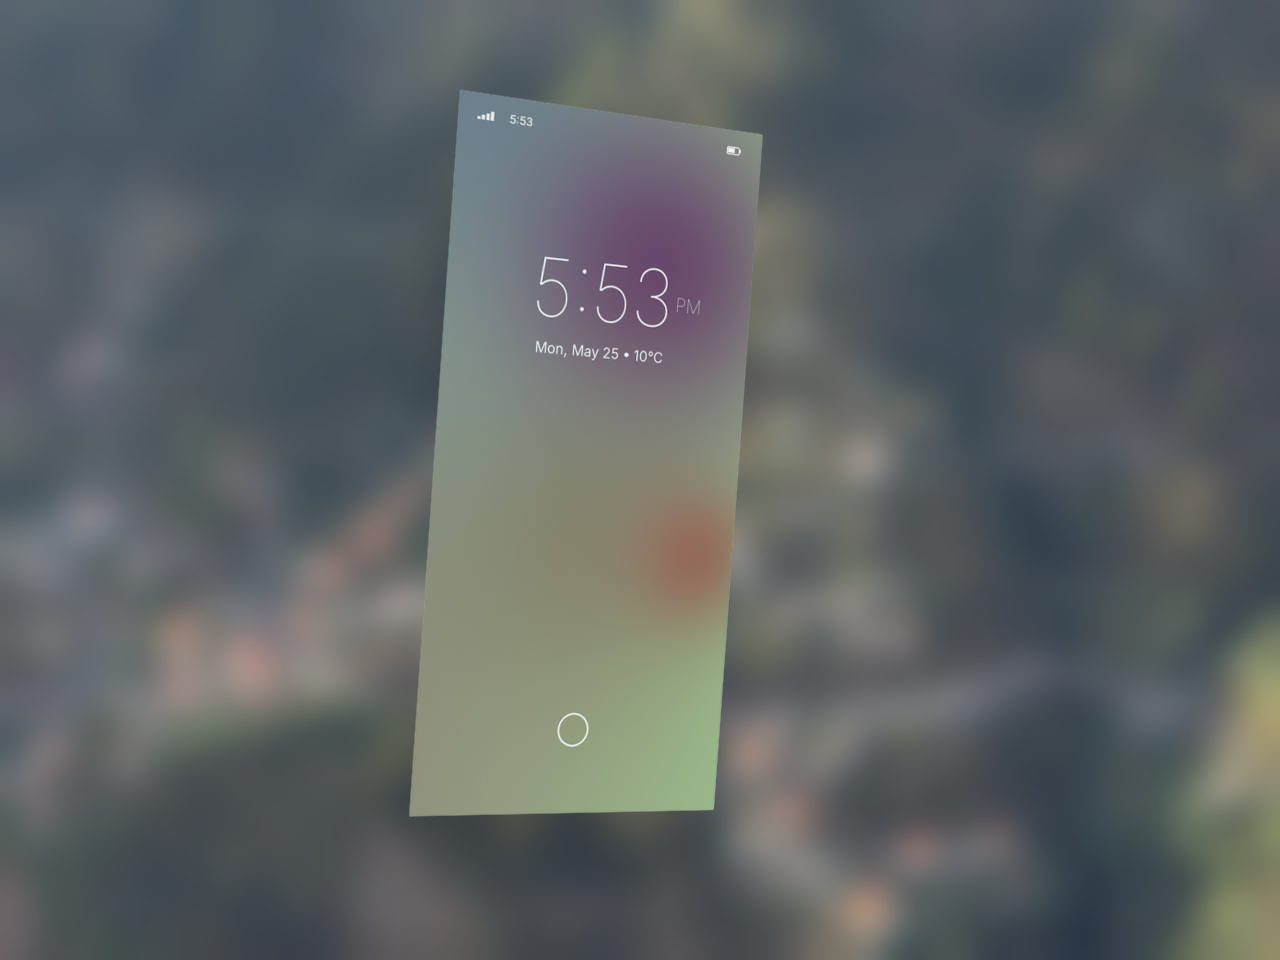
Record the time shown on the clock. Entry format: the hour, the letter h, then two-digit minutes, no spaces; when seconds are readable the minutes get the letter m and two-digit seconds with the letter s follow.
5h53
